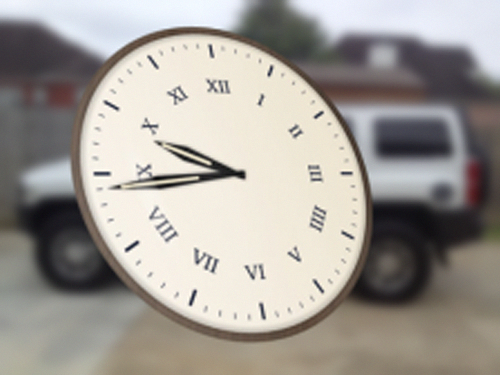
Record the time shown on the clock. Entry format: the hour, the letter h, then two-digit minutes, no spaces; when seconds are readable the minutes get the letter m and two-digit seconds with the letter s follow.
9h44
